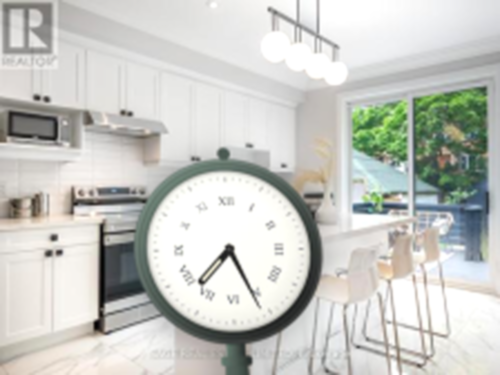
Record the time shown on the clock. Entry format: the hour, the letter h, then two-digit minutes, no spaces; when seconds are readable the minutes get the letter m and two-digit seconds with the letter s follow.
7h26
